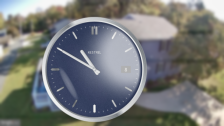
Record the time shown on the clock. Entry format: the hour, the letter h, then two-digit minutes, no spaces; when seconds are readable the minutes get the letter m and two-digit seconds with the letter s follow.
10h50
